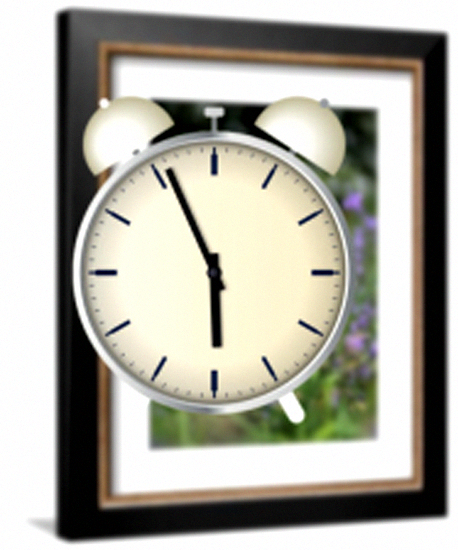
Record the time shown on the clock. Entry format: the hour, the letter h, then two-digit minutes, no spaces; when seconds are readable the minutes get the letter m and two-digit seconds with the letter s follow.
5h56
